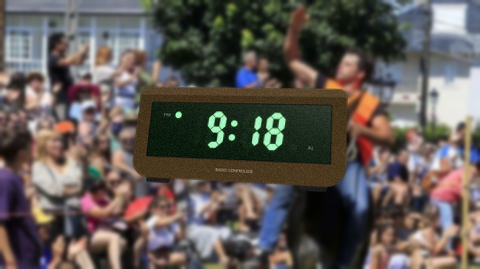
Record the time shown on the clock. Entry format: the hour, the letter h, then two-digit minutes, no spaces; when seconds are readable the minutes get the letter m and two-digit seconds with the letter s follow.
9h18
